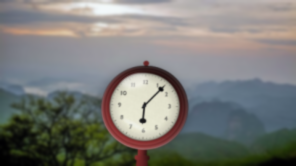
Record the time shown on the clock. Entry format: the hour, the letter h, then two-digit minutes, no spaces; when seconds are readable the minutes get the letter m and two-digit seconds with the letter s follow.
6h07
